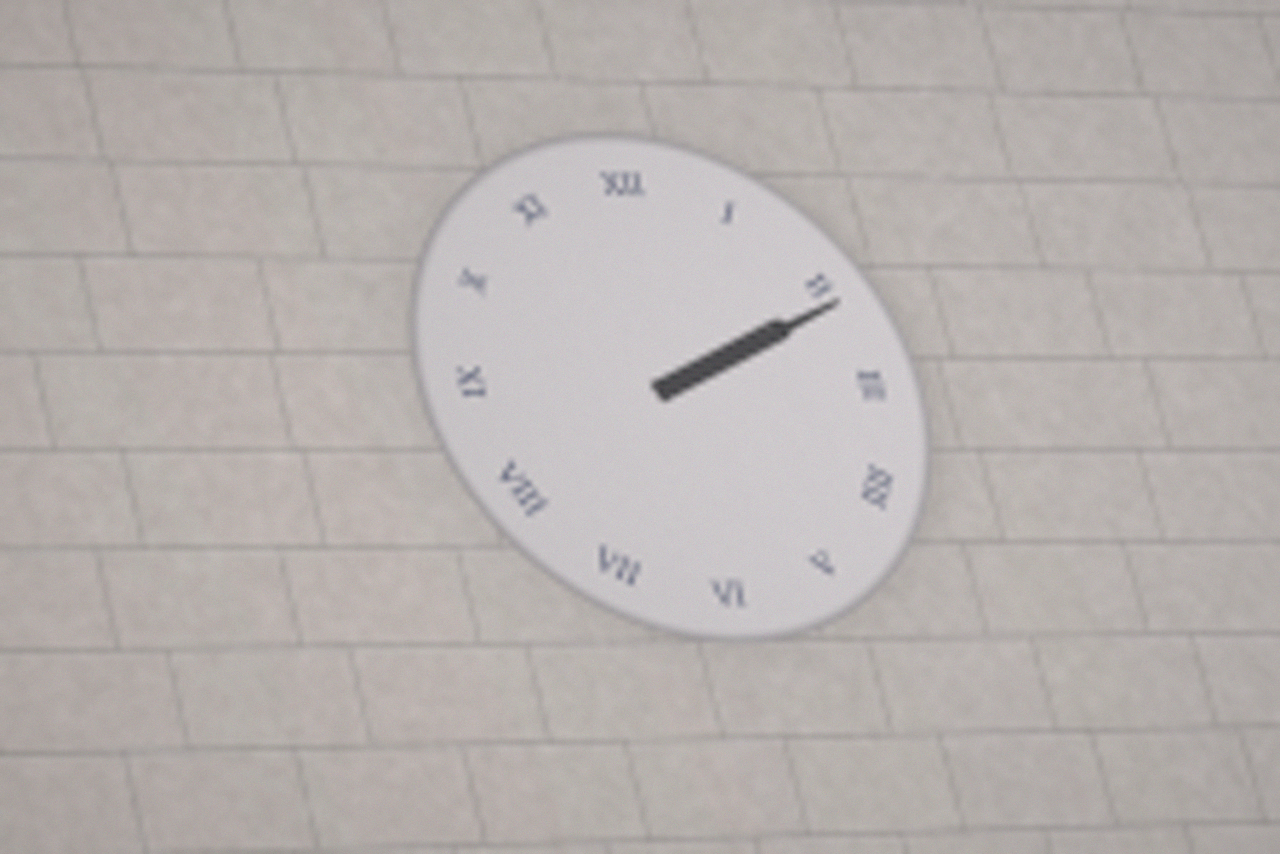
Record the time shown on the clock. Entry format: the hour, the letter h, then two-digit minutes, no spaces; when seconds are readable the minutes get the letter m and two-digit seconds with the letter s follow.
2h11
